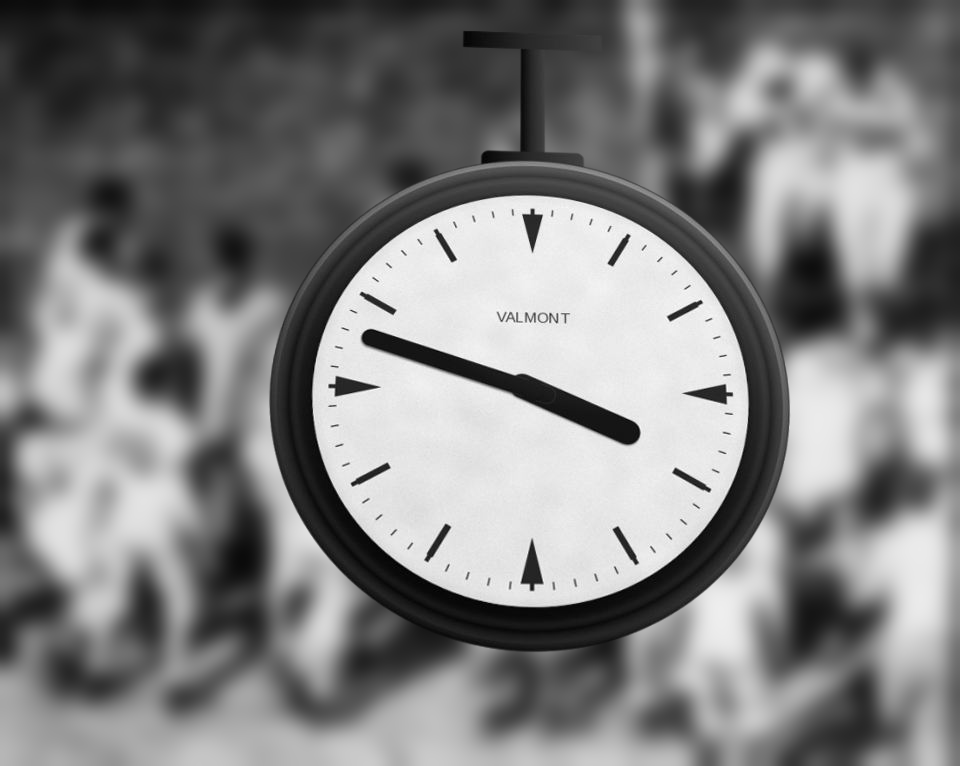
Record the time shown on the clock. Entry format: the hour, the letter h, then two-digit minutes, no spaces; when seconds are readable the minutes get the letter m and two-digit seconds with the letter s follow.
3h48
